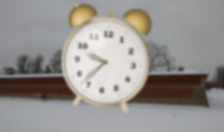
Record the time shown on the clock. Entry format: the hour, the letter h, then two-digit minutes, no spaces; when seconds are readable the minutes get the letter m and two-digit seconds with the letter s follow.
9h37
